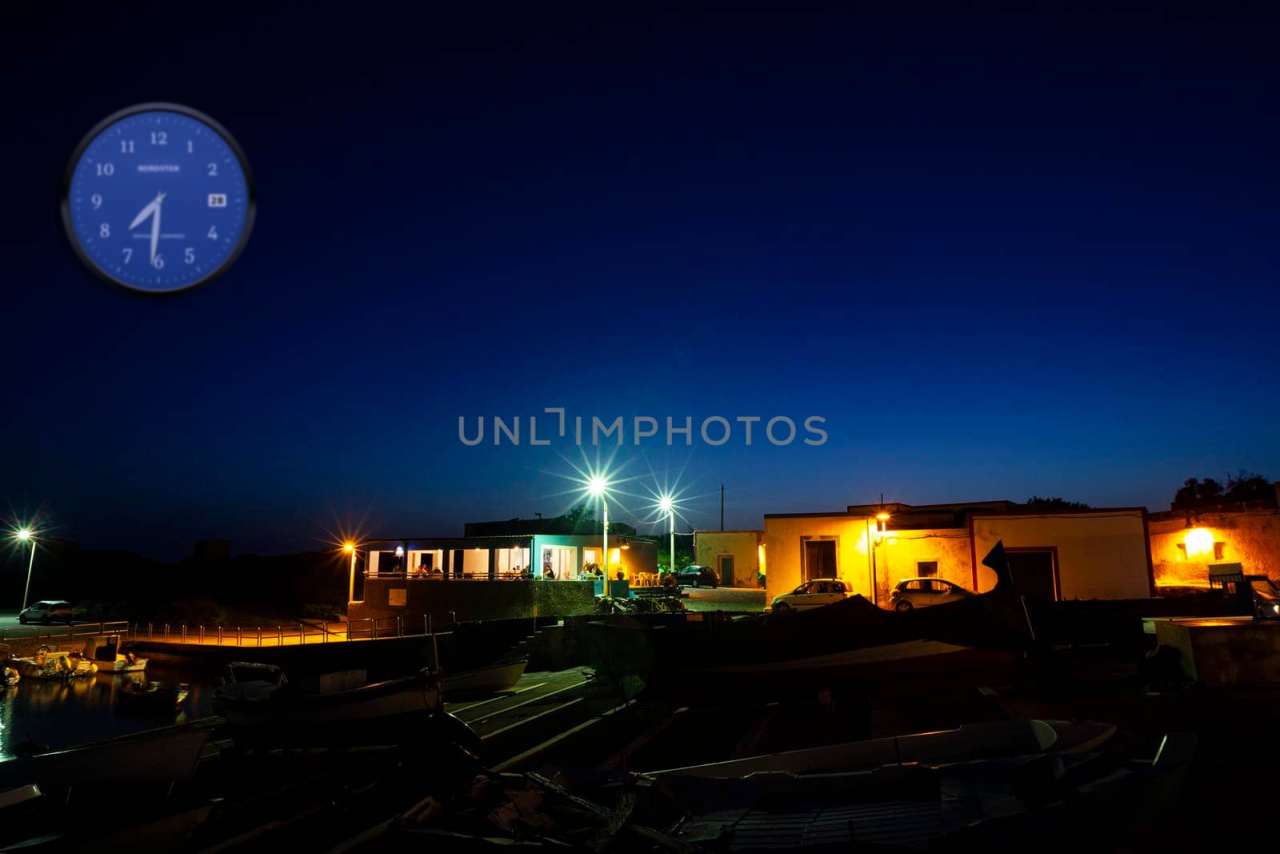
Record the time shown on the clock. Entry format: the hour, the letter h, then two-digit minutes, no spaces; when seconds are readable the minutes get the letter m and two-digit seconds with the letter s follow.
7h31
